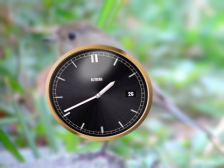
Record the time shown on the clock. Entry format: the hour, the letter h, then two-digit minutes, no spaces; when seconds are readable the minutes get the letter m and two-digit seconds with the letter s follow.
1h41
